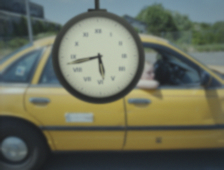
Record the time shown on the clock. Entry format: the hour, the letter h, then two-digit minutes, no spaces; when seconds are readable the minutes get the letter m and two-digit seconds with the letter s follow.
5h43
